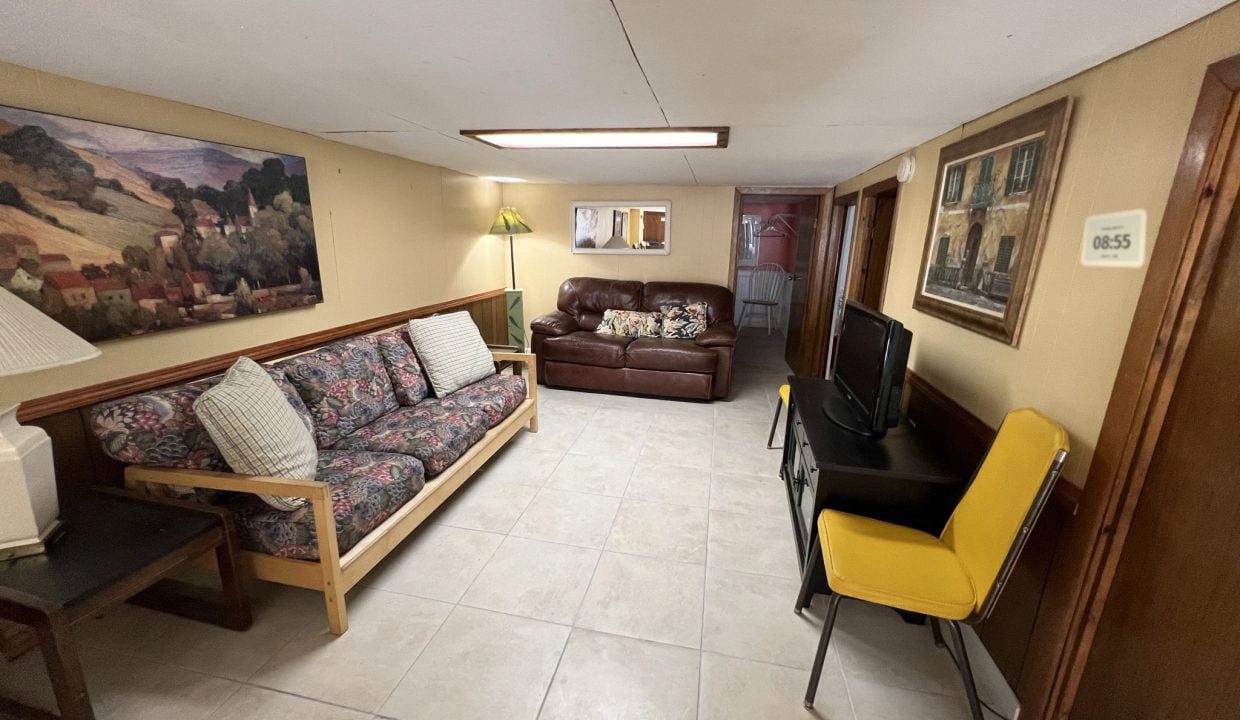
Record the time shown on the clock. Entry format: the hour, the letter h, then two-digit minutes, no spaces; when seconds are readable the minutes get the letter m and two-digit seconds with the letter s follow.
8h55
